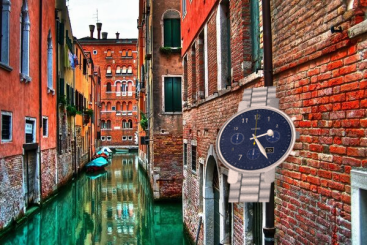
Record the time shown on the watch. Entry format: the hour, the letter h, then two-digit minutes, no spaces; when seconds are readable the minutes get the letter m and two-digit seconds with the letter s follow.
2h25
